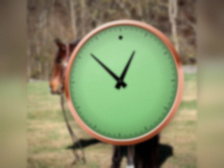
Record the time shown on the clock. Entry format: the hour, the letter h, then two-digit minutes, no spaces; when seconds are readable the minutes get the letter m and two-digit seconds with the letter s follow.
12h52
